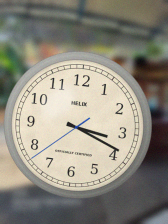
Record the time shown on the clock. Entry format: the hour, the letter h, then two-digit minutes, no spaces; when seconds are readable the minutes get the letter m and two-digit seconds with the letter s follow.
3h18m38s
